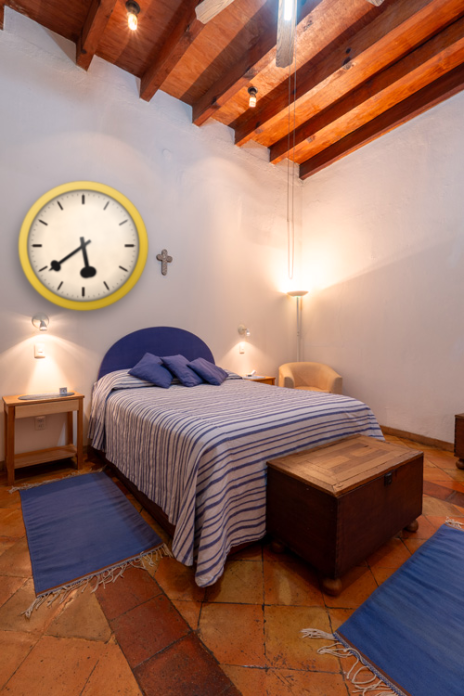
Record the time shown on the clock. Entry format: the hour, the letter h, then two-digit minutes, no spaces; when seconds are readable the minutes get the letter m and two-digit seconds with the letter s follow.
5h39
